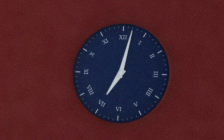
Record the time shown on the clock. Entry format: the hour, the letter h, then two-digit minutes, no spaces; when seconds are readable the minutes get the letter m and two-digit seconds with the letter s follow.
7h02
